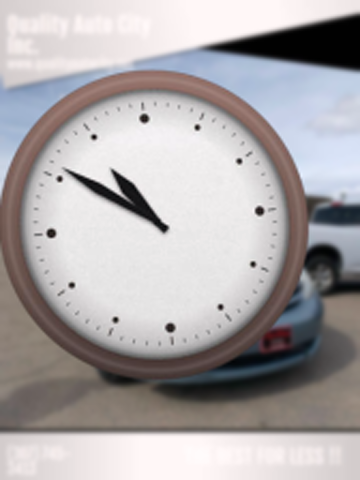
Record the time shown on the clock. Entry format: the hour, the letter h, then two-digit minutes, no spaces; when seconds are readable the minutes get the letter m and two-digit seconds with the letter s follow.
10h51
